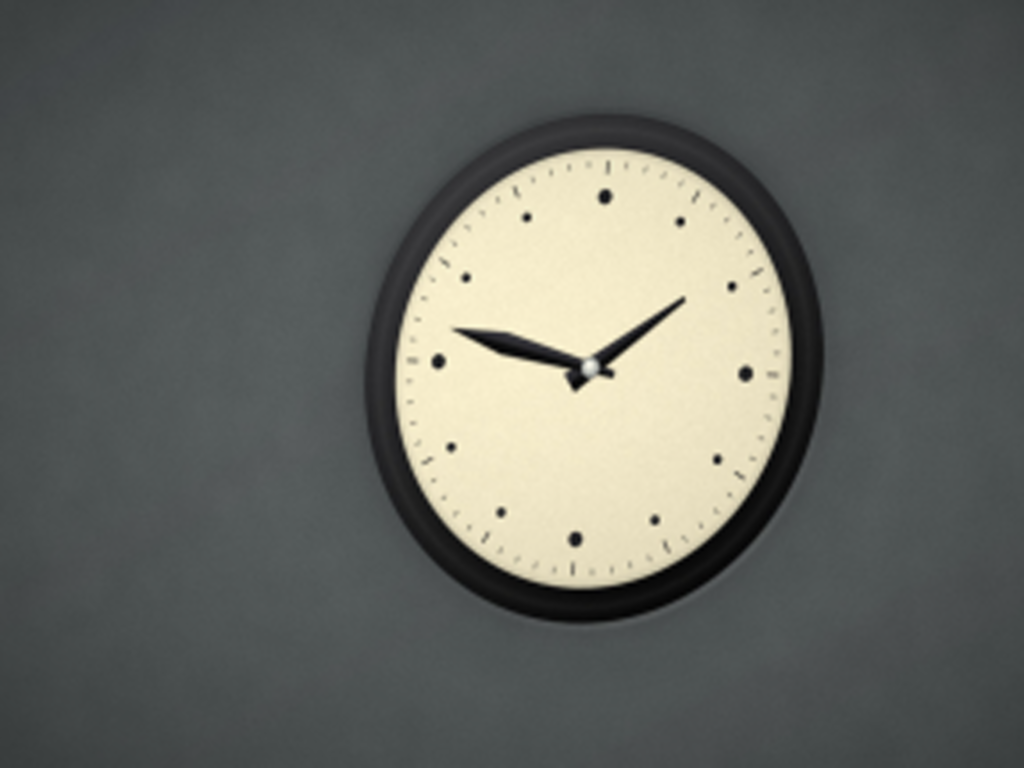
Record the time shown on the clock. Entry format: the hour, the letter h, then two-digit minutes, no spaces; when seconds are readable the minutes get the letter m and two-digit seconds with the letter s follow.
1h47
